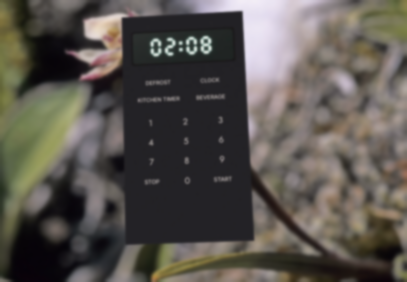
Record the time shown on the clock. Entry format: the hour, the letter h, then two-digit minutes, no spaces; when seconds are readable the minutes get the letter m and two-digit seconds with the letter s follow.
2h08
